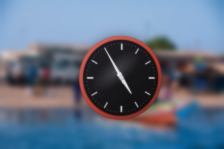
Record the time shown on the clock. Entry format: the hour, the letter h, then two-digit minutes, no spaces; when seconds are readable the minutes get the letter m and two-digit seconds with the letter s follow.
4h55
